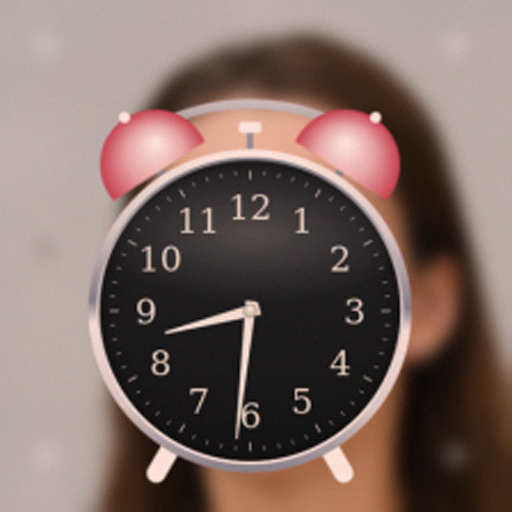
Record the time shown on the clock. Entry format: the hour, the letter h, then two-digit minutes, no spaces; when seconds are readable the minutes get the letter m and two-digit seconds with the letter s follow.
8h31
